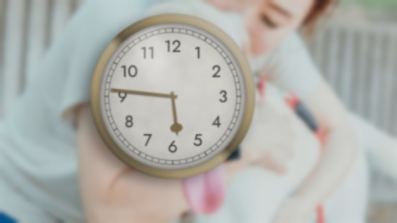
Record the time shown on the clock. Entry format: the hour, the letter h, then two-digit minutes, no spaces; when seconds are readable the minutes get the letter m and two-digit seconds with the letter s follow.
5h46
